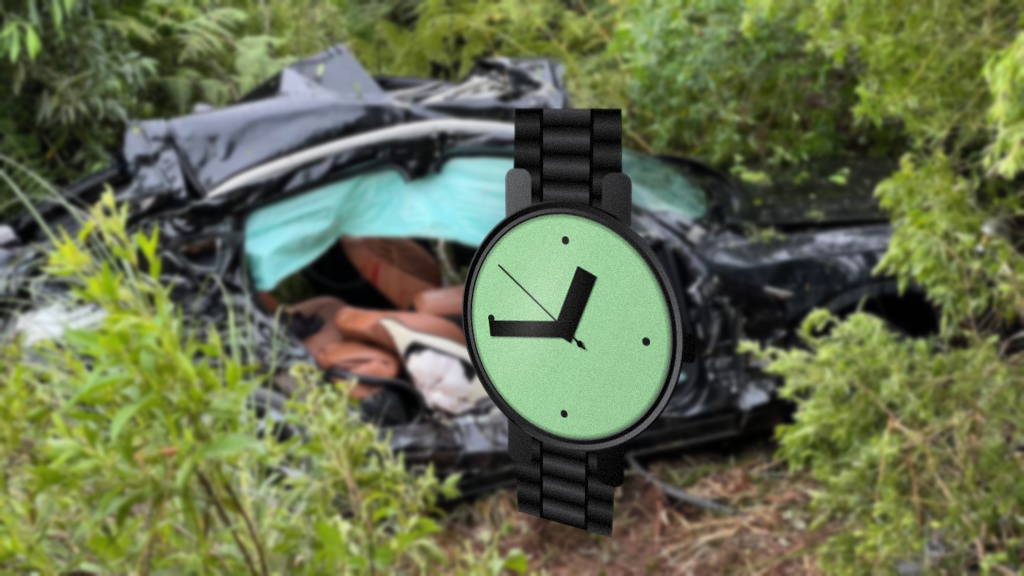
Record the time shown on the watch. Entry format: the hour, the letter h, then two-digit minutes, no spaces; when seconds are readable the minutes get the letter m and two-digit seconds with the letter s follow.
12h43m51s
